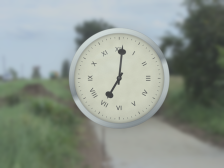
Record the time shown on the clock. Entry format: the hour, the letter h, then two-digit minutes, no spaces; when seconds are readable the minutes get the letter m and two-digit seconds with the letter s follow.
7h01
